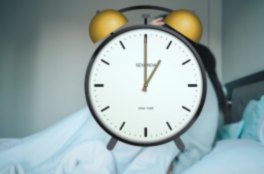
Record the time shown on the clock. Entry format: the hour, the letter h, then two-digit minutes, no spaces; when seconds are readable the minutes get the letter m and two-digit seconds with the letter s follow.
1h00
